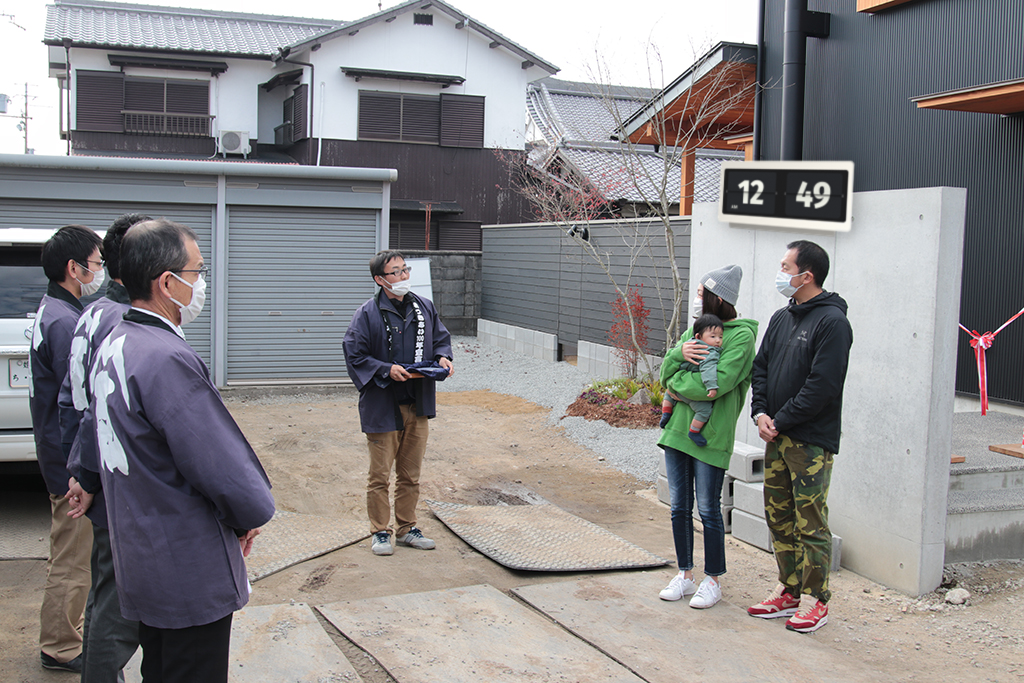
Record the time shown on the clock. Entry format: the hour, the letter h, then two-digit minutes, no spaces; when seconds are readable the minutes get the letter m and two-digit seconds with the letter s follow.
12h49
